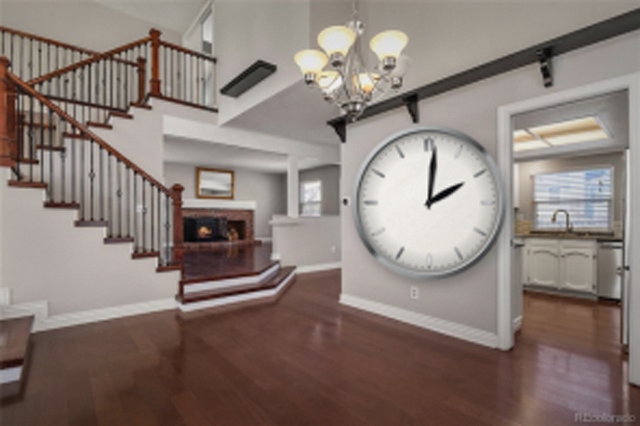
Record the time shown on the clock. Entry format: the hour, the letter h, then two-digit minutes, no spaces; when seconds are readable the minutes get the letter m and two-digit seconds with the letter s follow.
2h01
